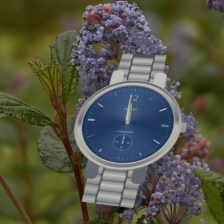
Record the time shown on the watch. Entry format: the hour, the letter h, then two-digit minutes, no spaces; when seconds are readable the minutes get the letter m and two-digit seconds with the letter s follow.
11h59
